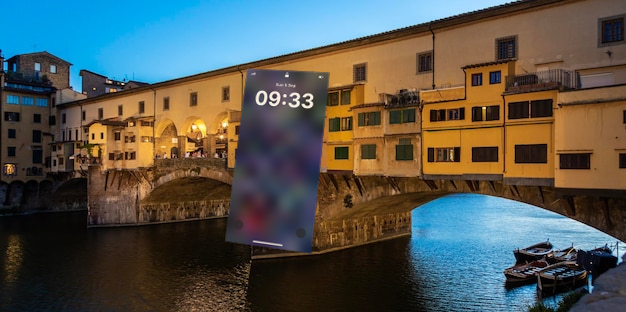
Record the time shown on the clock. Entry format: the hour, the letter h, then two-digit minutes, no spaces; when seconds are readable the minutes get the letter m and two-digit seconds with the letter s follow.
9h33
